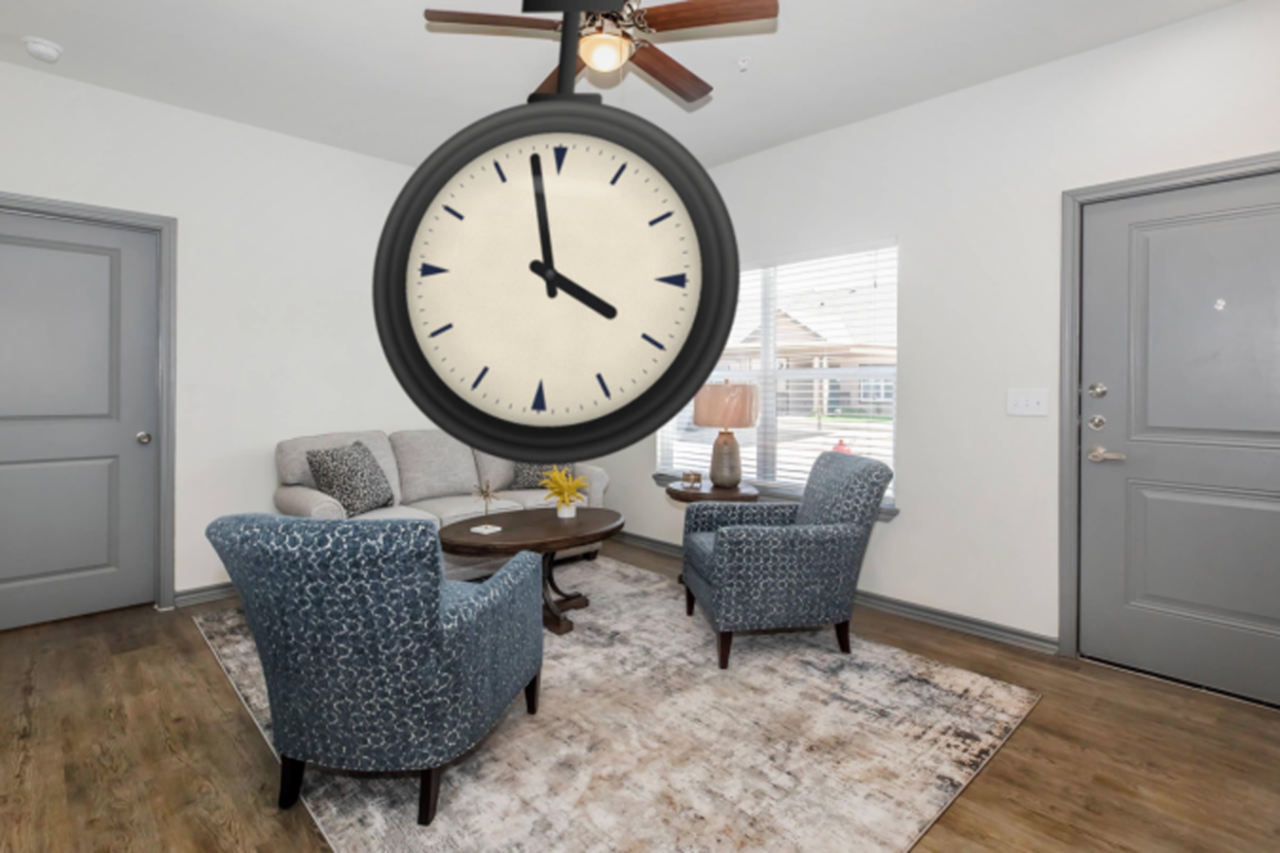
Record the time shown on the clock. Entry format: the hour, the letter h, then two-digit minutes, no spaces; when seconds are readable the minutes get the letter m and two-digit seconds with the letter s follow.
3h58
